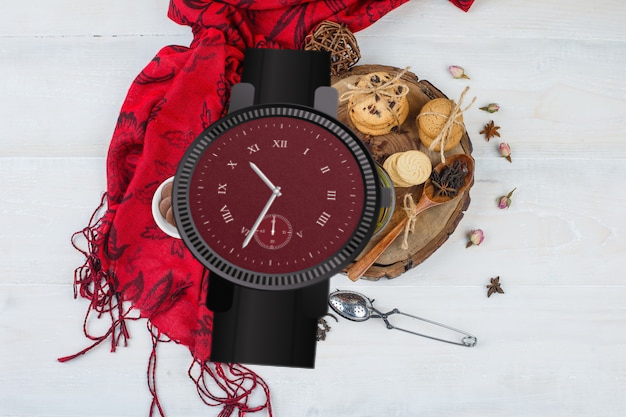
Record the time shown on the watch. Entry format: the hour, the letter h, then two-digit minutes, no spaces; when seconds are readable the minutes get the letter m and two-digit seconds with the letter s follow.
10h34
